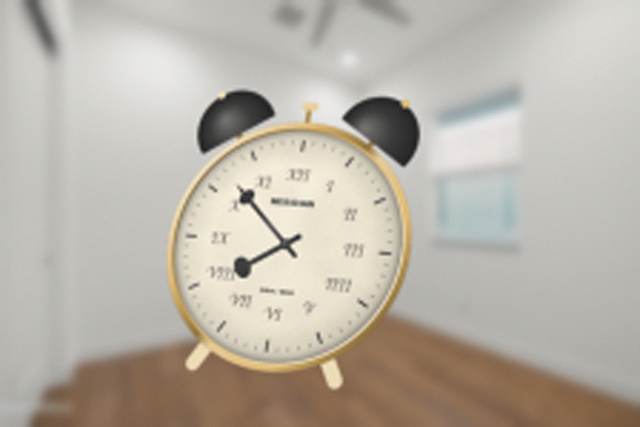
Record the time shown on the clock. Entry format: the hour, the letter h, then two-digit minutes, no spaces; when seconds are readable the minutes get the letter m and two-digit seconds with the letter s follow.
7h52
